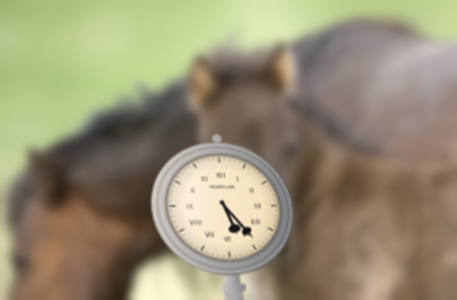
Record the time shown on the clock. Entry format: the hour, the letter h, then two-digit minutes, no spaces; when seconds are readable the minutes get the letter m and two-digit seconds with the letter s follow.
5h24
